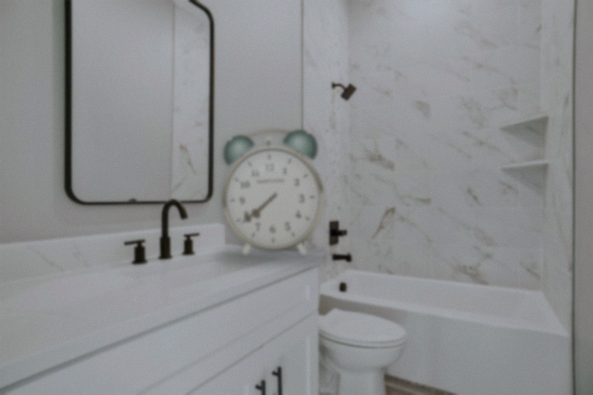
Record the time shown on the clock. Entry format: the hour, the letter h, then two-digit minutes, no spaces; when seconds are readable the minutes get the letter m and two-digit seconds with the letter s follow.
7h39
